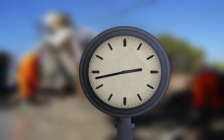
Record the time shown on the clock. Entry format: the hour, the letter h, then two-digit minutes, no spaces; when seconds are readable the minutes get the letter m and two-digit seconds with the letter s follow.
2h43
